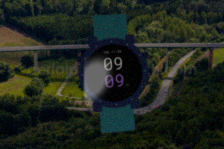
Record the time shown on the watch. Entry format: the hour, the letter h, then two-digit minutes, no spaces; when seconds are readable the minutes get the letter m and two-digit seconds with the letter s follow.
9h09
